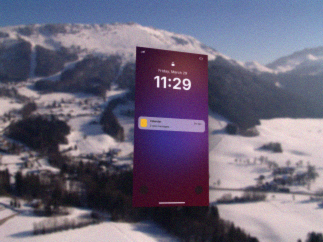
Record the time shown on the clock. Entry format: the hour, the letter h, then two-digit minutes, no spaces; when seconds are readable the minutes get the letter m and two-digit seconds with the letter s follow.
11h29
